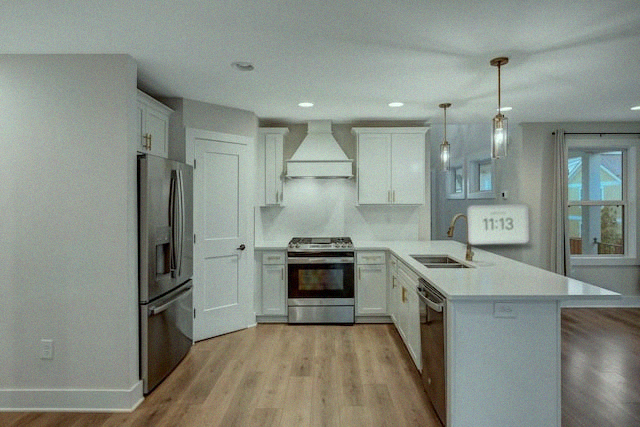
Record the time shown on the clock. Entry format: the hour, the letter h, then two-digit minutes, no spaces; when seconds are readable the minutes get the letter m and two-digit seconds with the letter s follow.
11h13
